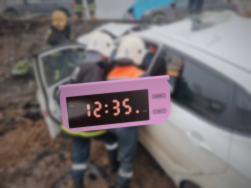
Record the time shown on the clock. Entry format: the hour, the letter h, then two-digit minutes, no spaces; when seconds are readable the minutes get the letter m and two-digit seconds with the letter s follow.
12h35
